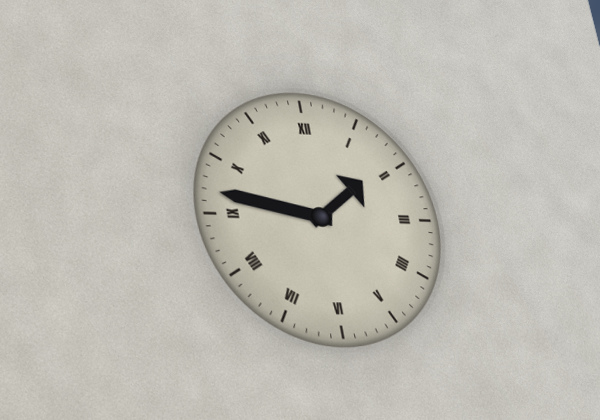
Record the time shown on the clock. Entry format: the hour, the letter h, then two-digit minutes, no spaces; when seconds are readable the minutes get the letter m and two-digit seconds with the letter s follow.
1h47
